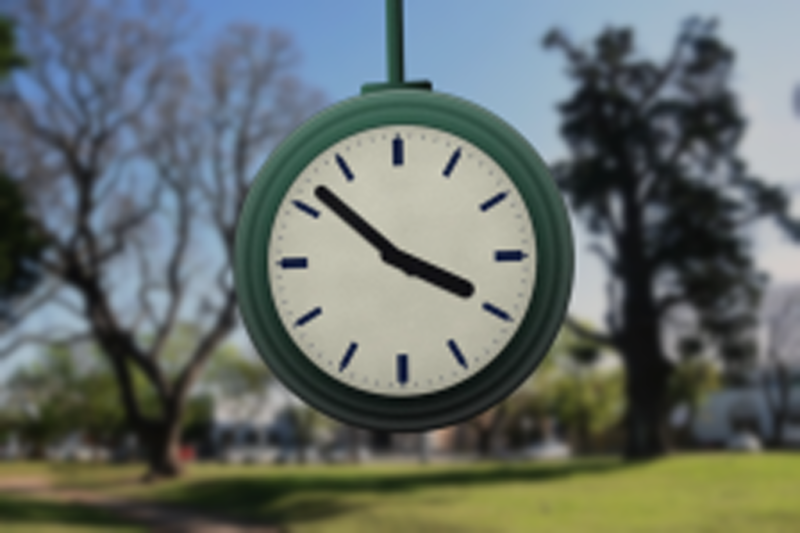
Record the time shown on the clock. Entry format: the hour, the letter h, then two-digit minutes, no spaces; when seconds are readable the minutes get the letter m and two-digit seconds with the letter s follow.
3h52
